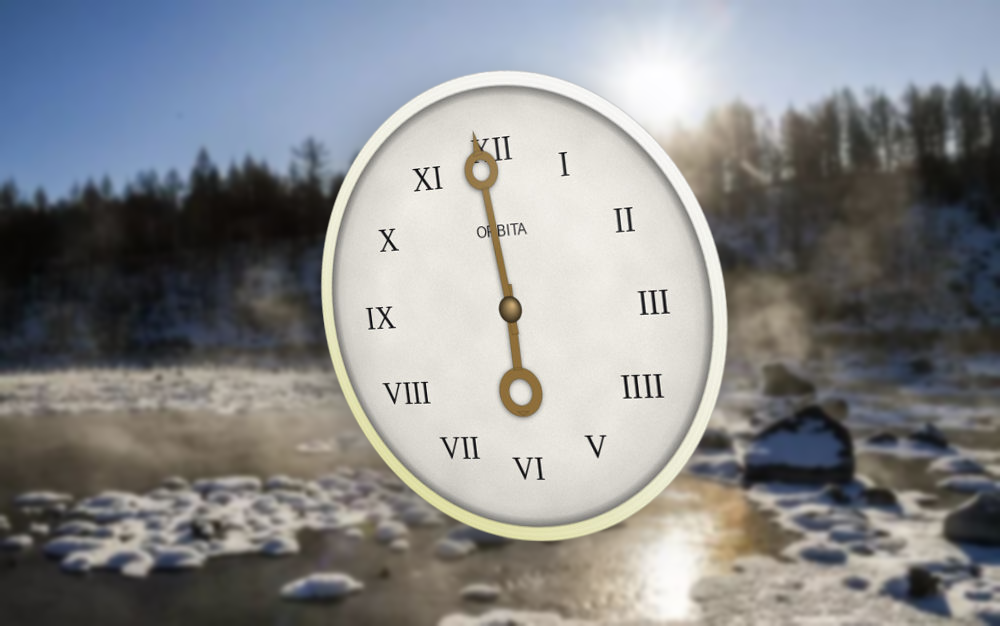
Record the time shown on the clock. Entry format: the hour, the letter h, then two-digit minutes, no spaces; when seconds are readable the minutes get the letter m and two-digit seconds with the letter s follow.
5h59
